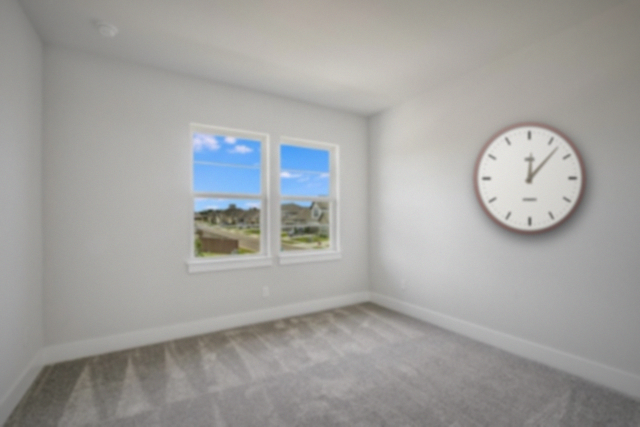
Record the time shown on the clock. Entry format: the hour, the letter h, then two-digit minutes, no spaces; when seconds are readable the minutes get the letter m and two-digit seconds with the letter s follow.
12h07
